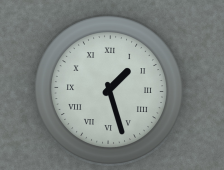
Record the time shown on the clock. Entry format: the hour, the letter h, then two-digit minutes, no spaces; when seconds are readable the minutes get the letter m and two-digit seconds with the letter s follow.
1h27
